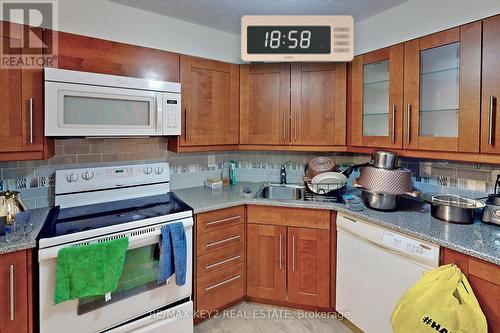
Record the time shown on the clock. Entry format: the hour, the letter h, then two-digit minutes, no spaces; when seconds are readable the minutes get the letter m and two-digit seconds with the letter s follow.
18h58
